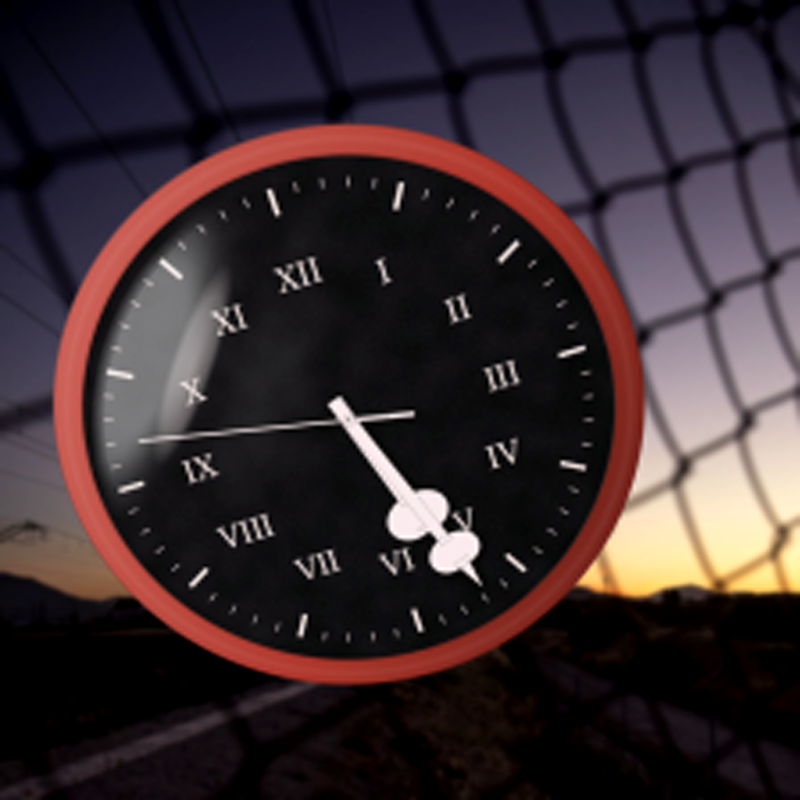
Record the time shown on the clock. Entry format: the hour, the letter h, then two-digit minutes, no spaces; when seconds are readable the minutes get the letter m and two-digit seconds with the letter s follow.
5h26m47s
